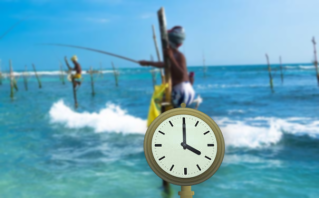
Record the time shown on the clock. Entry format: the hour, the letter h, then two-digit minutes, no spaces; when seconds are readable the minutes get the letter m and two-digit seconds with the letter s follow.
4h00
